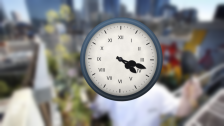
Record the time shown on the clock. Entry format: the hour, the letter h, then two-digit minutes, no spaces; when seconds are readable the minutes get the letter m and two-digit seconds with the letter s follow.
4h18
